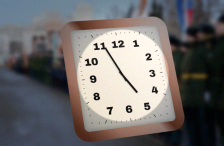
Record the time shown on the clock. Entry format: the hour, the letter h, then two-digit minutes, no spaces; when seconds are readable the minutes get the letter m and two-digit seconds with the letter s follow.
4h56
